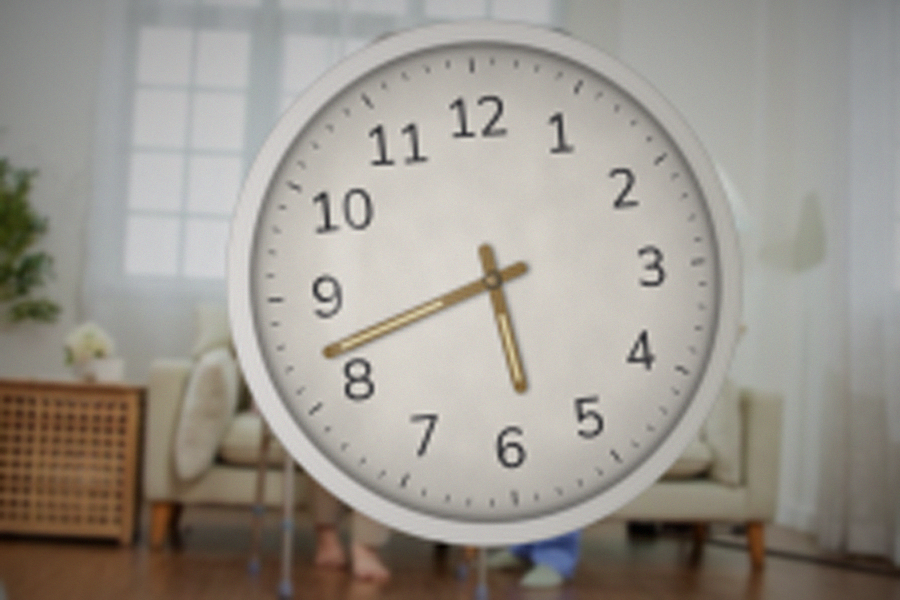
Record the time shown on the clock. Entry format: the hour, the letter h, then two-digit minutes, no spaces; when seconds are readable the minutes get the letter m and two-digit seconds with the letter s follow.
5h42
